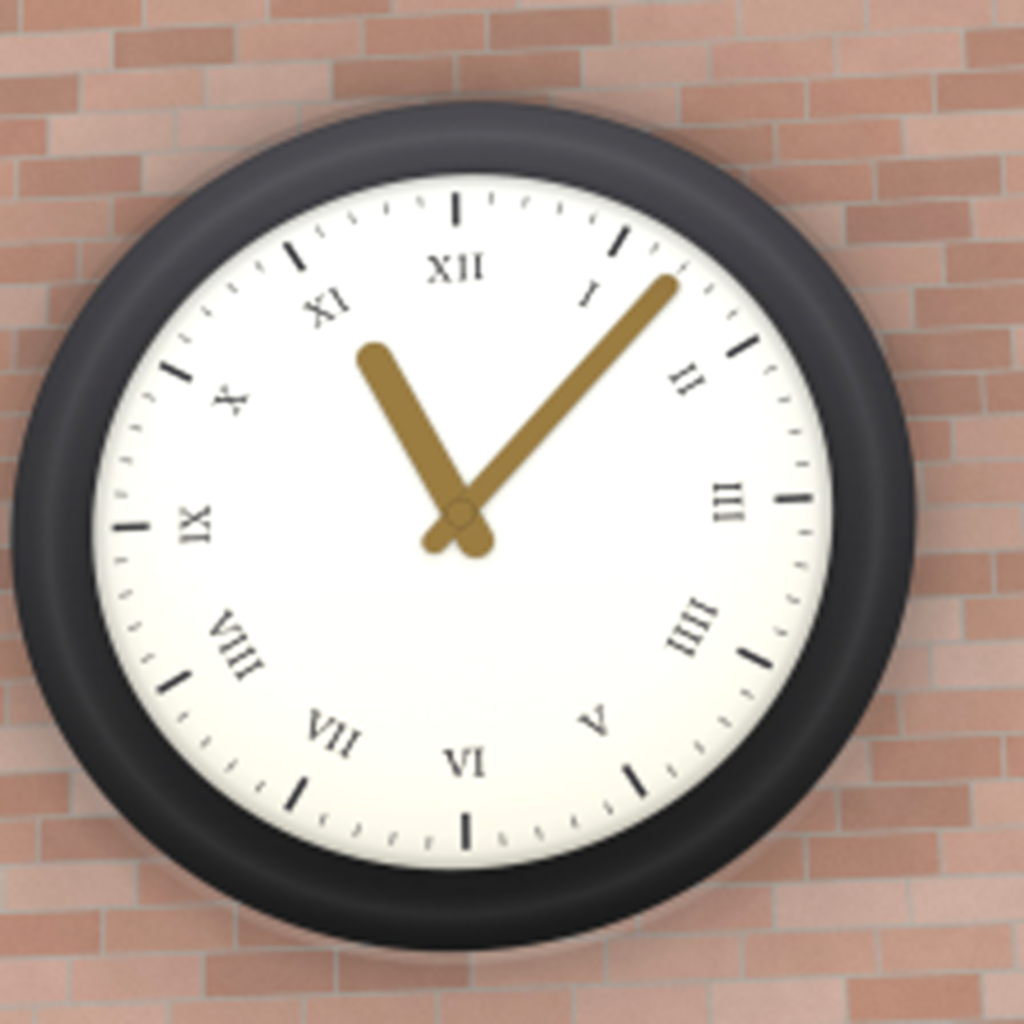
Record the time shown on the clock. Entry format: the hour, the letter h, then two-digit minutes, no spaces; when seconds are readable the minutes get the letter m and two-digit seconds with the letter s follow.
11h07
